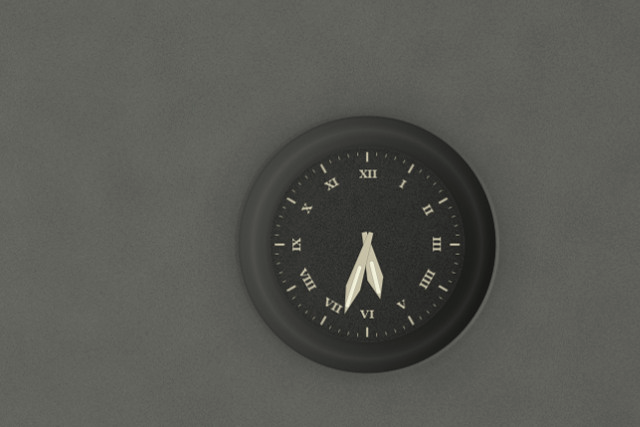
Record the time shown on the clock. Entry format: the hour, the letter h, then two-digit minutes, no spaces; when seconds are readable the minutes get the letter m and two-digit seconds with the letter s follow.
5h33
